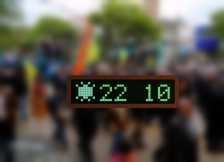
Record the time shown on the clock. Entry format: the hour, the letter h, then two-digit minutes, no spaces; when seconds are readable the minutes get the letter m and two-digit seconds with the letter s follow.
22h10
